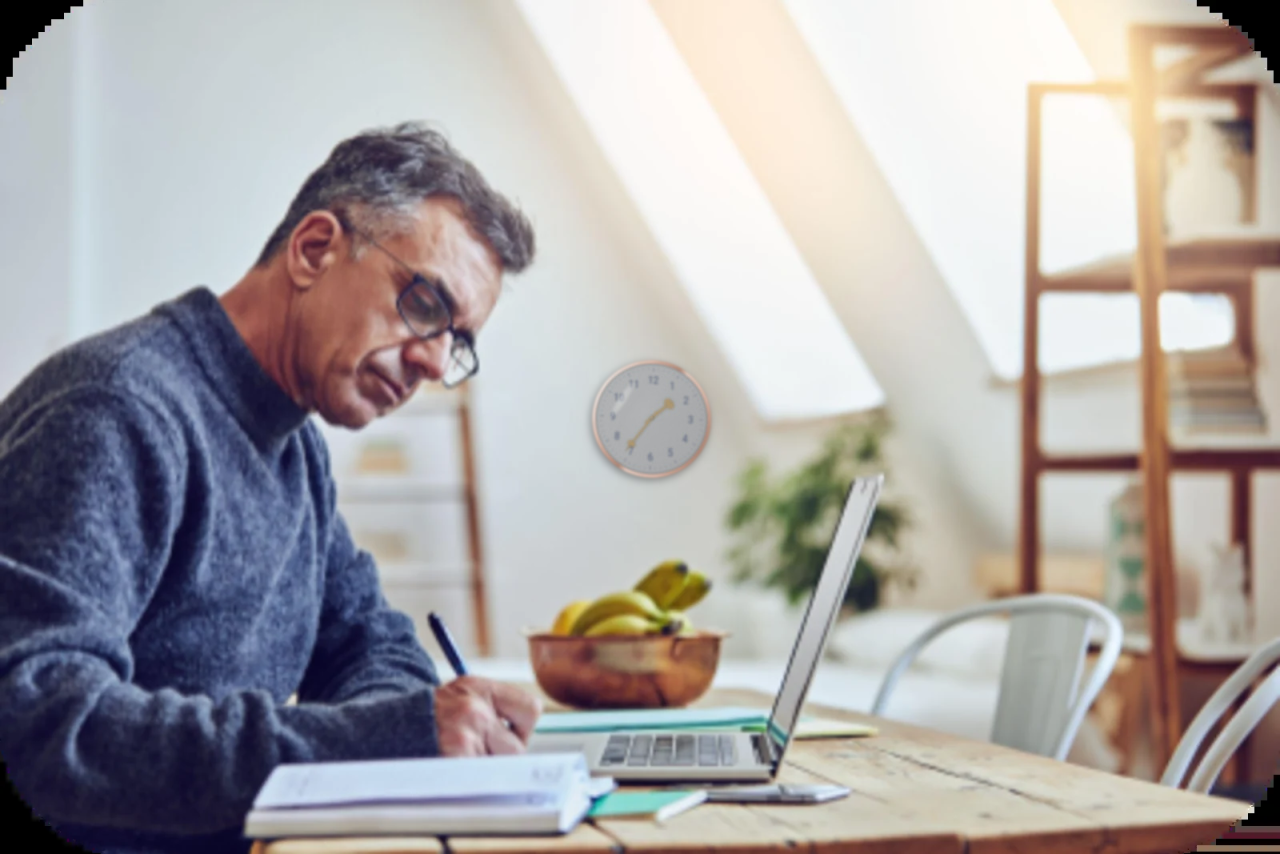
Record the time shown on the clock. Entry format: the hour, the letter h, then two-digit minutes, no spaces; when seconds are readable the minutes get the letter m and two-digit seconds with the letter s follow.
1h36
